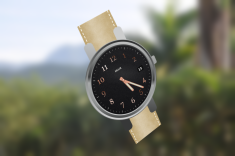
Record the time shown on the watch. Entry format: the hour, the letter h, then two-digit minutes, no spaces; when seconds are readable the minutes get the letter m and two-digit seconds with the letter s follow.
5h23
